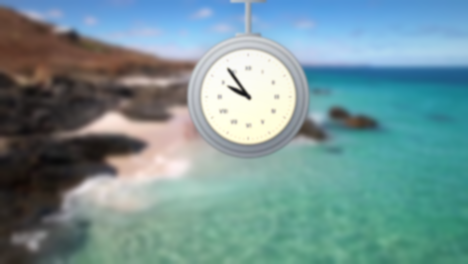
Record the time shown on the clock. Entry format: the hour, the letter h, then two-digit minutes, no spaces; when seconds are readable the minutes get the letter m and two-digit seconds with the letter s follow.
9h54
